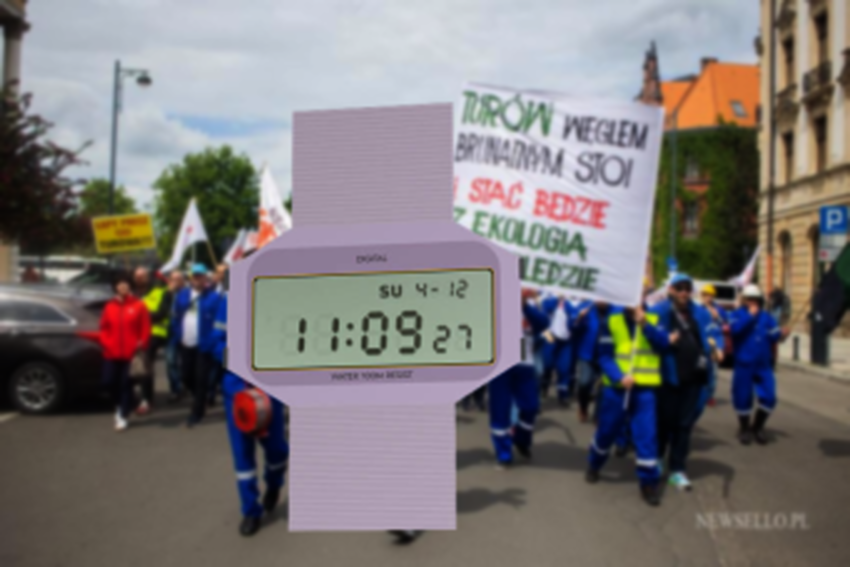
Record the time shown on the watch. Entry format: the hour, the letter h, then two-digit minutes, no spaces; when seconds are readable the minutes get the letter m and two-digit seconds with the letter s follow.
11h09m27s
